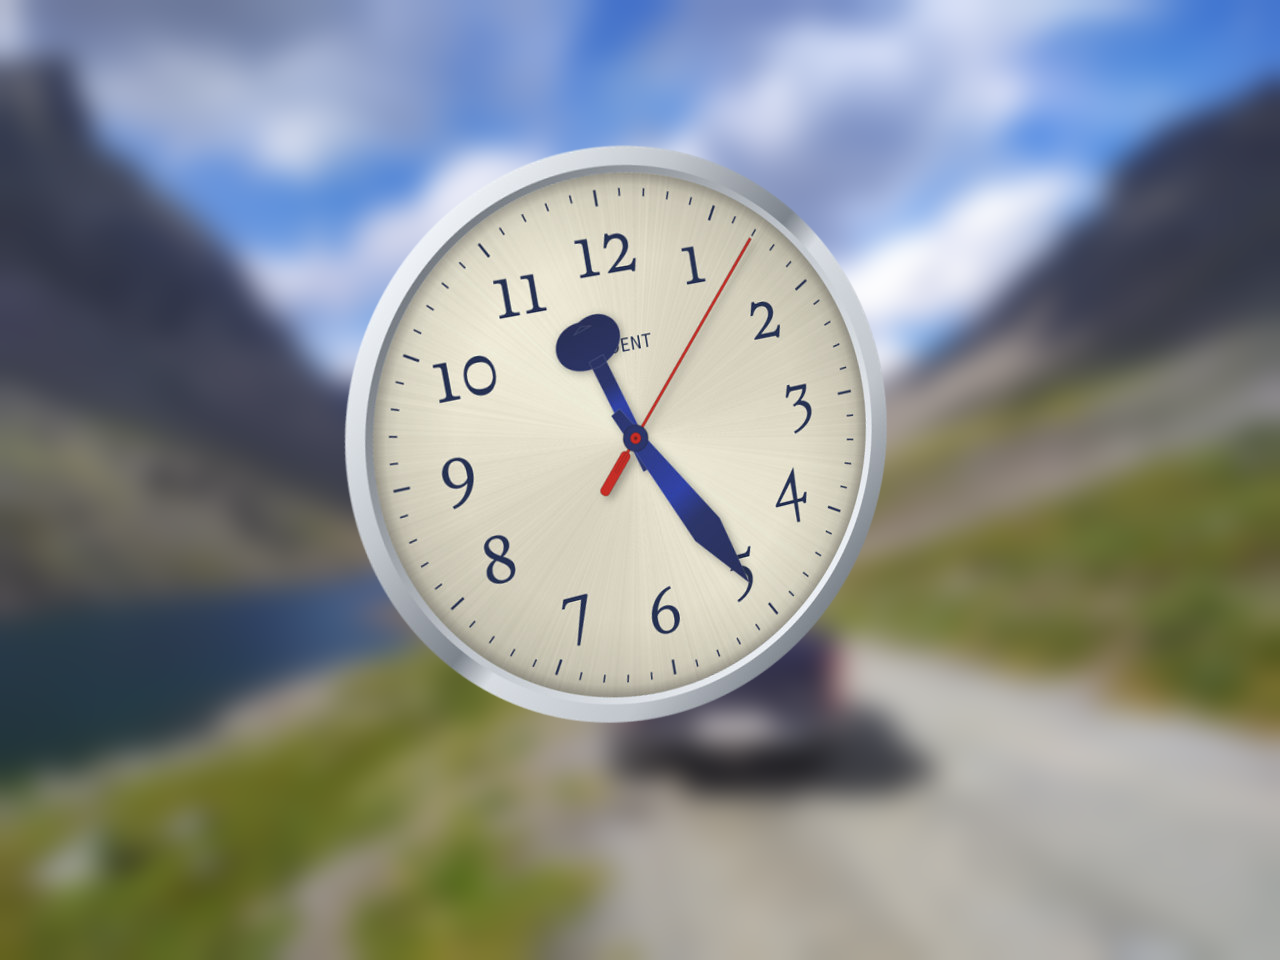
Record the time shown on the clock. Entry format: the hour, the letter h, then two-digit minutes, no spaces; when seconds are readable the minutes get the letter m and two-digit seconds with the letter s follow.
11h25m07s
